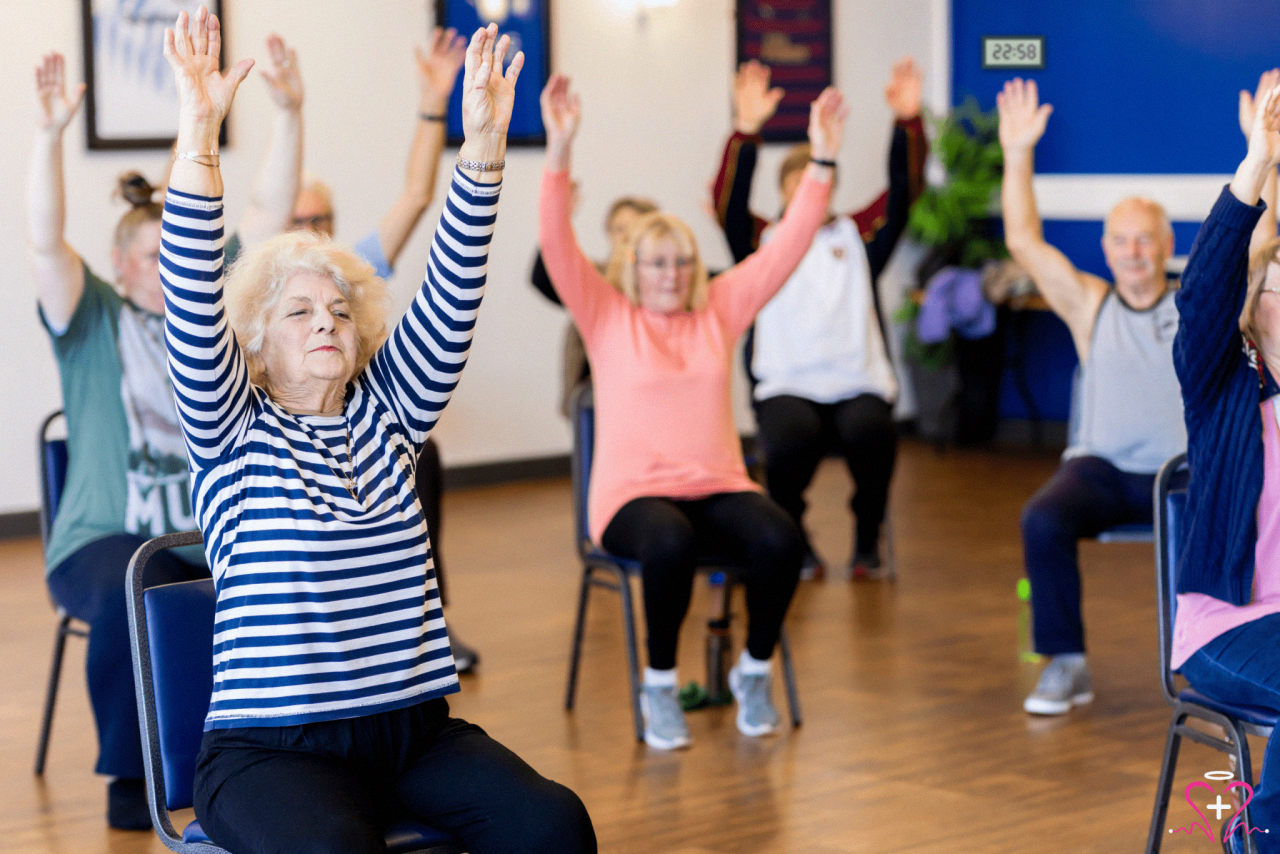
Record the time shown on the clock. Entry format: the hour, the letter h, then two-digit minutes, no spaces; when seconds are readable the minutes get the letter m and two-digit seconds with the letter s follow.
22h58
